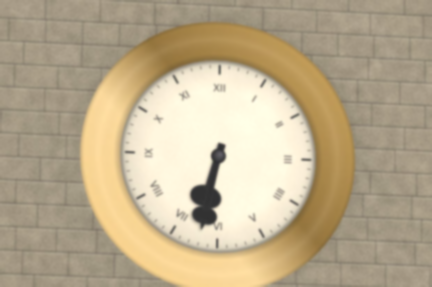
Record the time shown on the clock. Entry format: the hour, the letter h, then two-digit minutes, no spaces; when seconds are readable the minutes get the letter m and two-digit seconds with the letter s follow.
6h32
